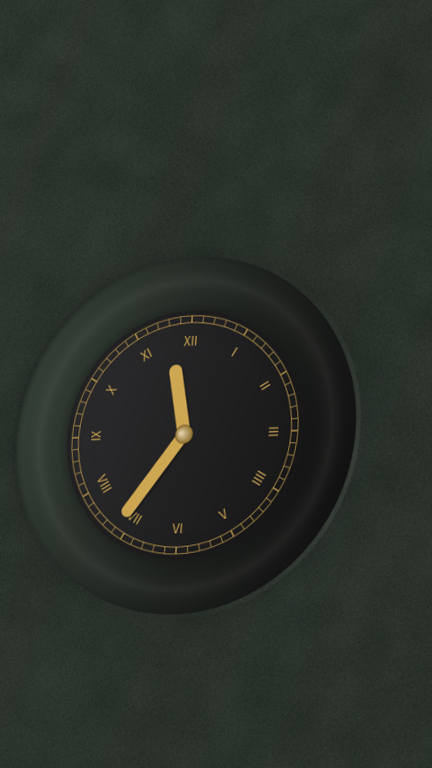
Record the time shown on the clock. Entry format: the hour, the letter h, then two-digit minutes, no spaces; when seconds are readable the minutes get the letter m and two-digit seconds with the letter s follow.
11h36
